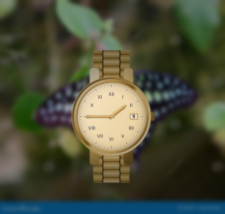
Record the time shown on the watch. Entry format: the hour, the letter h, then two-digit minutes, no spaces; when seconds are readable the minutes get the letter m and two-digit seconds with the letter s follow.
1h45
